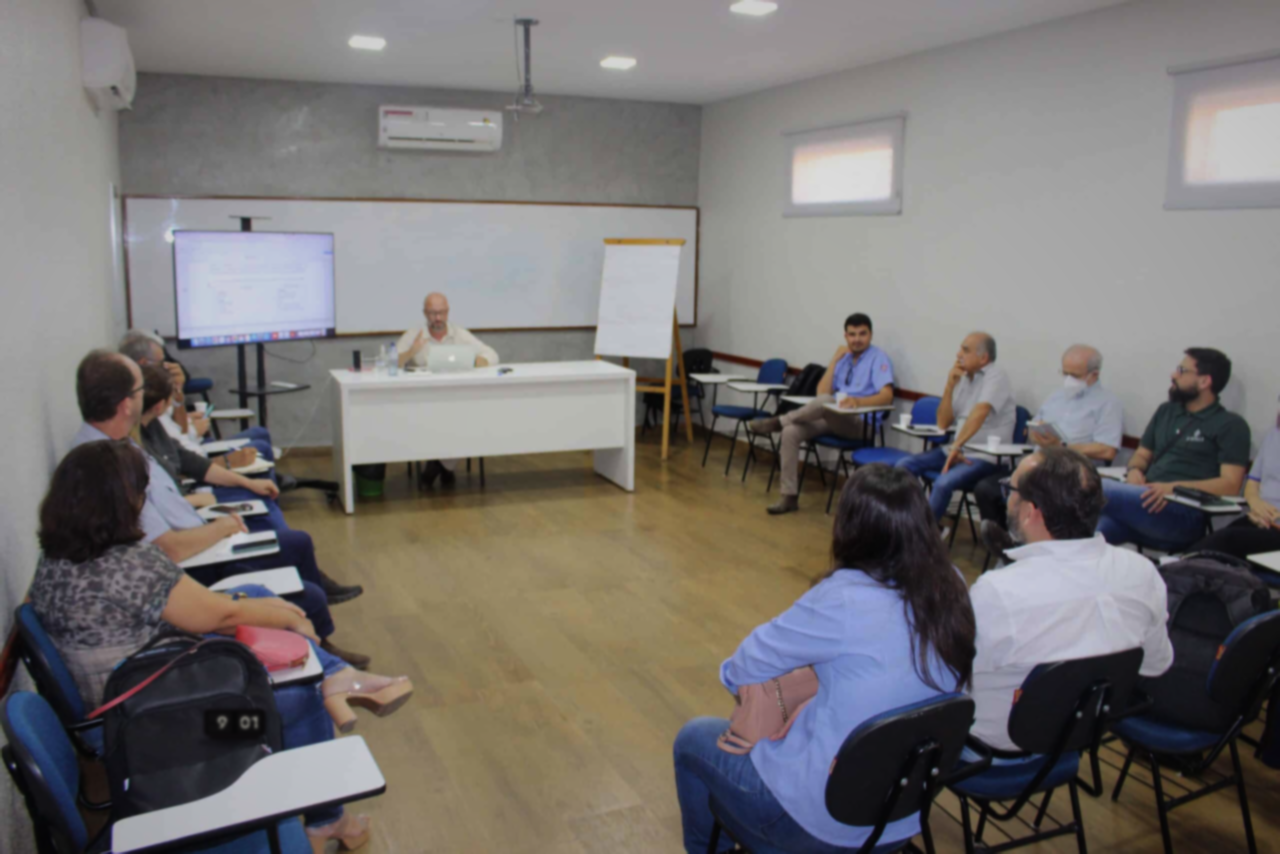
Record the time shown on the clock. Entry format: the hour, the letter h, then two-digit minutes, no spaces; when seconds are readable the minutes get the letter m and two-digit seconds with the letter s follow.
9h01
